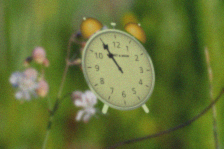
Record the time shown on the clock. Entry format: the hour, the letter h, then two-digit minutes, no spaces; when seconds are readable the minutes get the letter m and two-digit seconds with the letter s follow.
10h55
